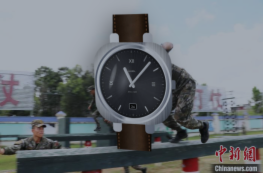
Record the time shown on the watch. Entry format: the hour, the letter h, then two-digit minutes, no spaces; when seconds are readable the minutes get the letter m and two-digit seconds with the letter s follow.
11h07
